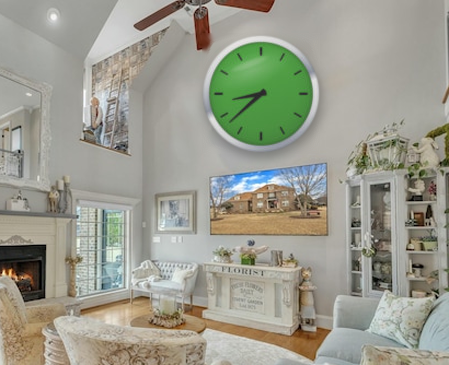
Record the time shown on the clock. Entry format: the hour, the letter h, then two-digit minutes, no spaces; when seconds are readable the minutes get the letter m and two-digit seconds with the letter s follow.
8h38
